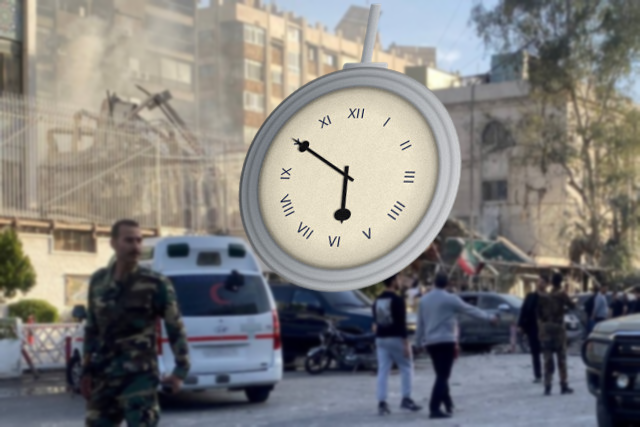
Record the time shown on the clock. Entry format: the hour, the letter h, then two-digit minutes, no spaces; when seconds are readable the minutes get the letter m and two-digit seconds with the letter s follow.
5h50
